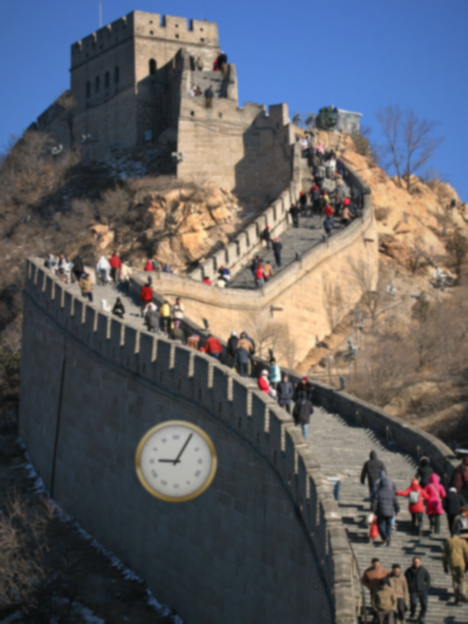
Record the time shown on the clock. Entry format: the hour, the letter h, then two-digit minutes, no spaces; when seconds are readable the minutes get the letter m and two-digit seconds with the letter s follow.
9h05
